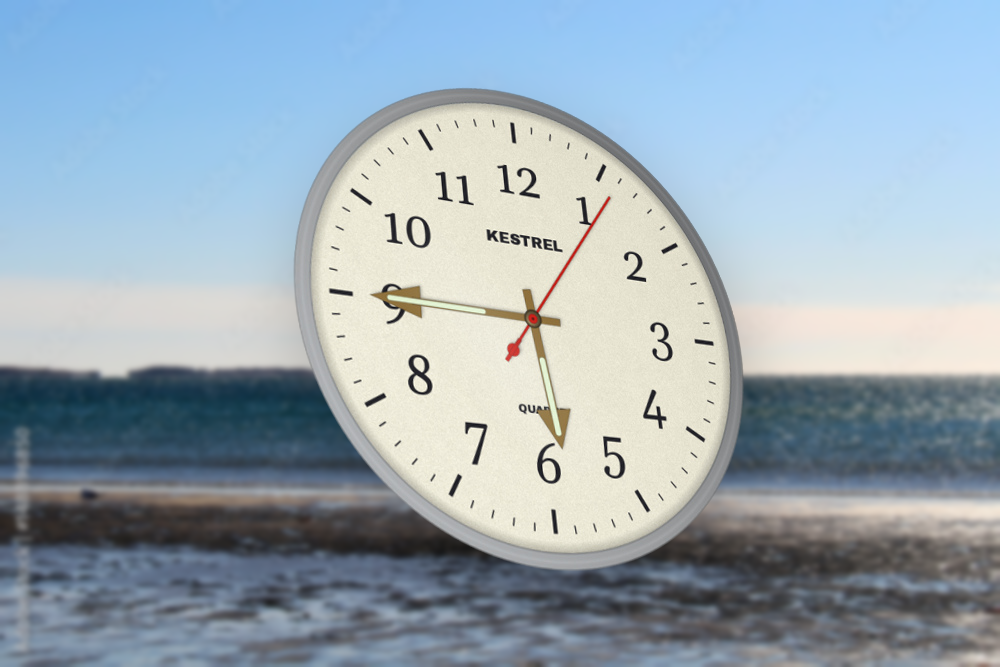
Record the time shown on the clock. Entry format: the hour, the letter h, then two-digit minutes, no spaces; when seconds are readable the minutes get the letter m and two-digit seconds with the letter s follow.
5h45m06s
